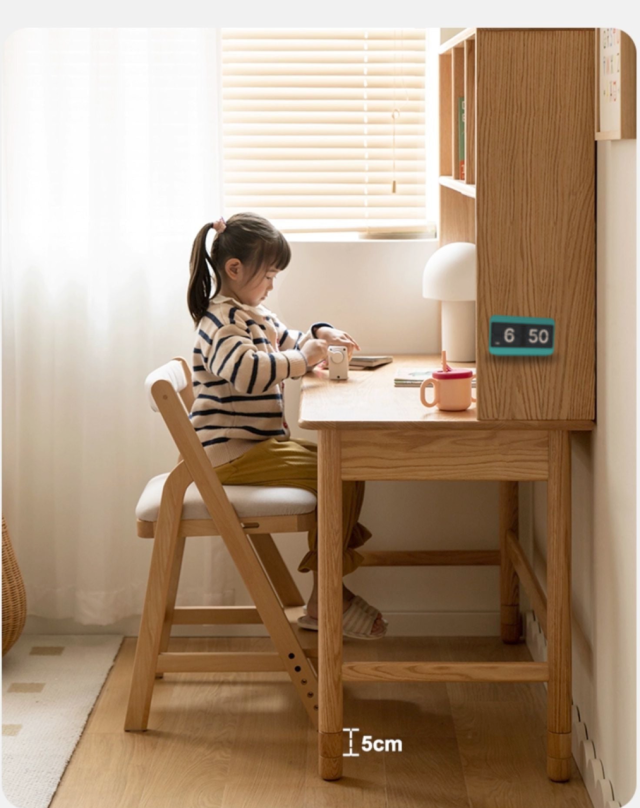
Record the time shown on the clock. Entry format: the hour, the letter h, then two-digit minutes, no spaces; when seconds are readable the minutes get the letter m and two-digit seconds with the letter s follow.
6h50
